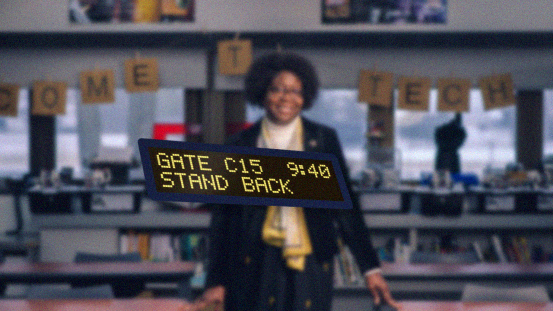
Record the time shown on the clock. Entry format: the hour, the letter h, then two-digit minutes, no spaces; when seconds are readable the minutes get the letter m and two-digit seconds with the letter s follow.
9h40
